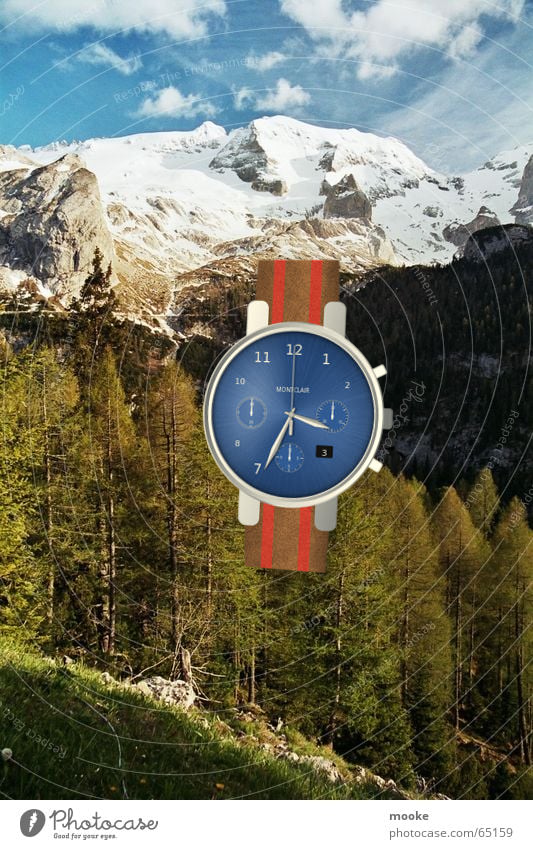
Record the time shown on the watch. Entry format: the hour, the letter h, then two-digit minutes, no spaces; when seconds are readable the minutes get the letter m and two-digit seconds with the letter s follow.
3h34
